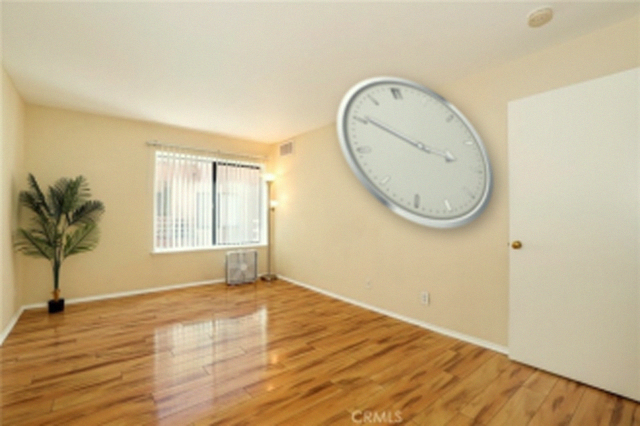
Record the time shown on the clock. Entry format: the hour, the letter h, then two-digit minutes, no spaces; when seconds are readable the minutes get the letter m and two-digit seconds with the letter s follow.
3h51
